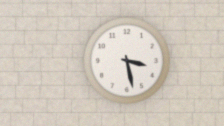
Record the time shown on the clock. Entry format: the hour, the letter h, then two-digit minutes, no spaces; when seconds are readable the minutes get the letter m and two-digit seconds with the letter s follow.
3h28
